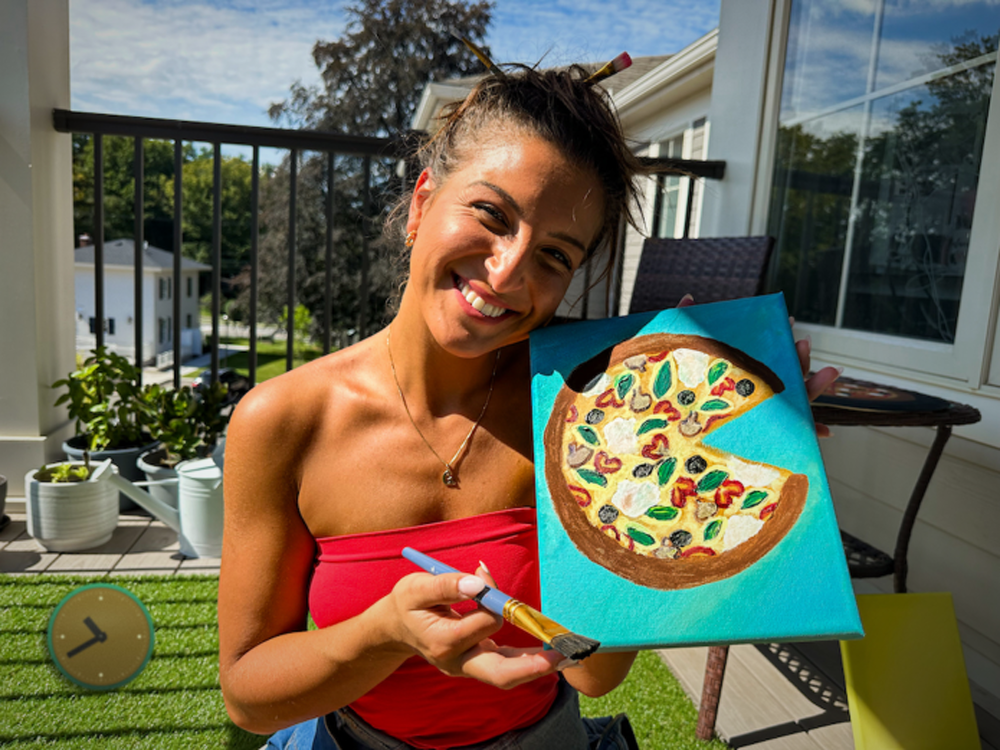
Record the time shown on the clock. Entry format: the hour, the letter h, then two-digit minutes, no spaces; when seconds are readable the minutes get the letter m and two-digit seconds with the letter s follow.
10h40
